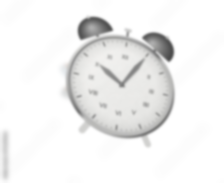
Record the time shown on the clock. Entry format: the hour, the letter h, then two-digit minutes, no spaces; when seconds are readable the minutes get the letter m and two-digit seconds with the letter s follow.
10h05
